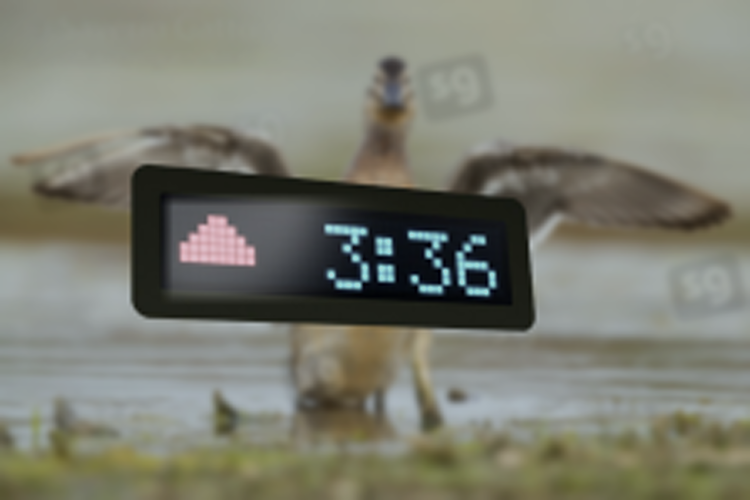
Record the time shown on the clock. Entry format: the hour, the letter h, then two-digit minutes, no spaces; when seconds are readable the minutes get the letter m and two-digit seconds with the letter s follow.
3h36
